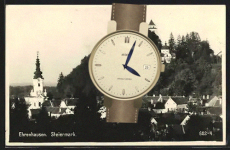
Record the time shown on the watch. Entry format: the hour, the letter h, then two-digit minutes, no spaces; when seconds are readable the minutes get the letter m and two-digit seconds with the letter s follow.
4h03
